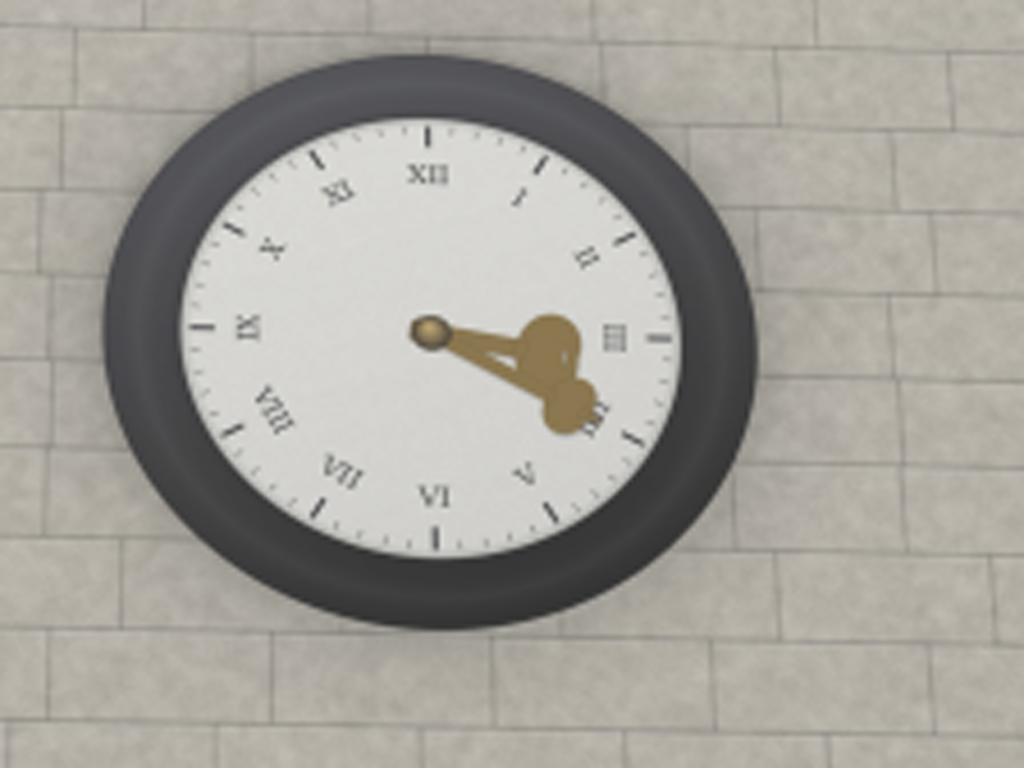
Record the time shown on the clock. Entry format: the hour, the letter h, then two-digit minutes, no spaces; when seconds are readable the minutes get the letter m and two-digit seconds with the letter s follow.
3h20
